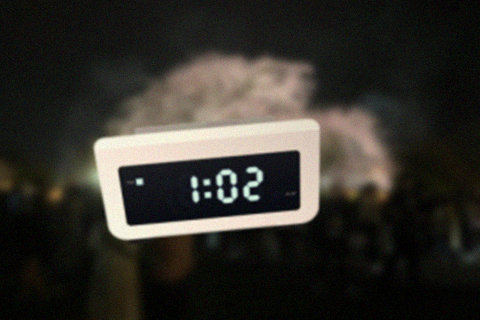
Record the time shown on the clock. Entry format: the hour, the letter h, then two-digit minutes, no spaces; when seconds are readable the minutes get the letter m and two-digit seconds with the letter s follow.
1h02
